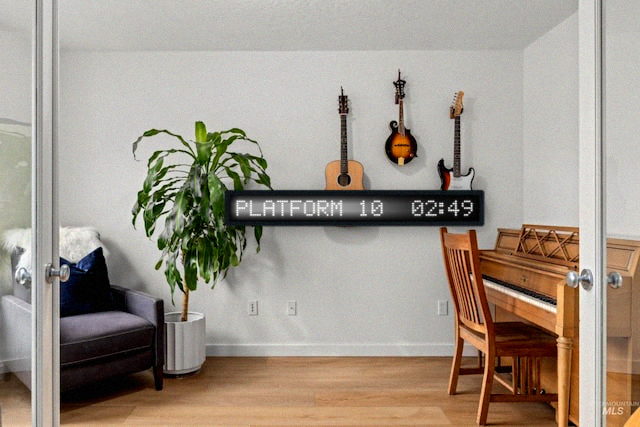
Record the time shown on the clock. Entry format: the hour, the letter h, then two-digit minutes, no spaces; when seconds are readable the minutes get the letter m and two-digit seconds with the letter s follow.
2h49
